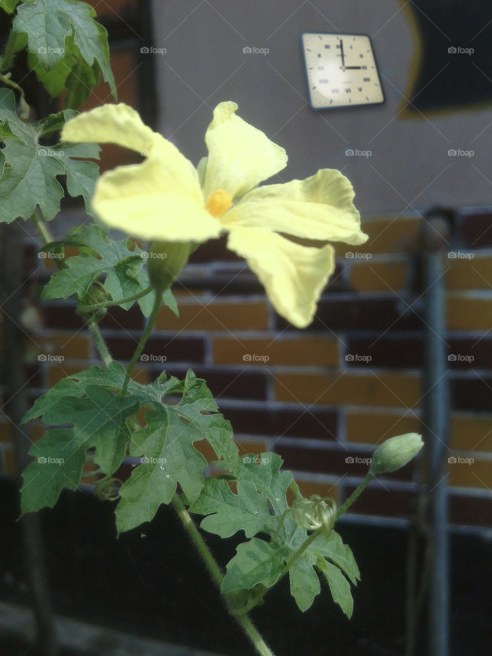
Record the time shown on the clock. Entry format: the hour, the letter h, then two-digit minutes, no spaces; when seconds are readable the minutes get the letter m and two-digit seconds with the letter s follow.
3h01
